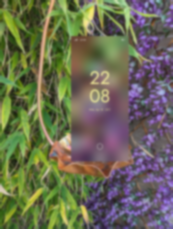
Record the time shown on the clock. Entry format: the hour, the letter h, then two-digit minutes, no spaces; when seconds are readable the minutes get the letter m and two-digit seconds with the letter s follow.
22h08
